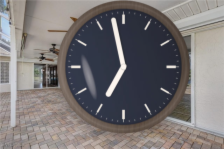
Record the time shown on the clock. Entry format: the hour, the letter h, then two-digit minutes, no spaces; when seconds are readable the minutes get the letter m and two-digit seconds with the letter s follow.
6h58
